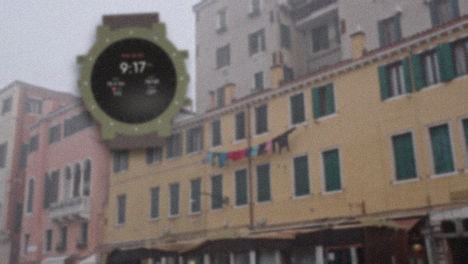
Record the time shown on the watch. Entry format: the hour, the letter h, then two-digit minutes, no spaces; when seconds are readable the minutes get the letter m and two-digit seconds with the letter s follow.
9h17
